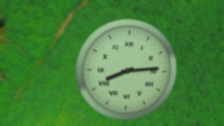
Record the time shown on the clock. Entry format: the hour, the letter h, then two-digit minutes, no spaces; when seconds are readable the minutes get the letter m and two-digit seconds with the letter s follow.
8h14
